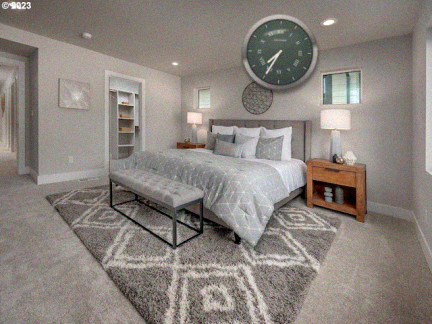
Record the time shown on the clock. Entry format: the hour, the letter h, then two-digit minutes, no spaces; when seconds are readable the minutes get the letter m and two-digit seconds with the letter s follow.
7h35
